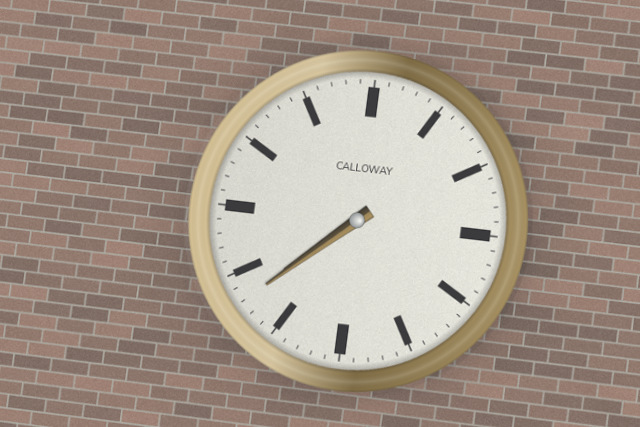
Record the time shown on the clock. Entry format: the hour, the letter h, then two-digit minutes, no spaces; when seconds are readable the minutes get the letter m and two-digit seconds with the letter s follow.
7h38
